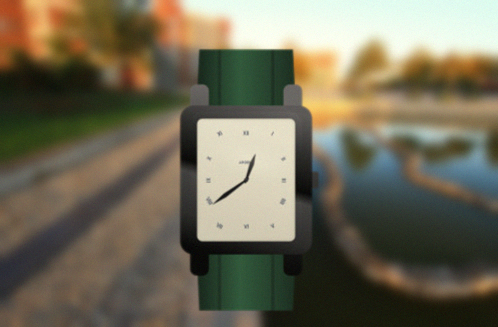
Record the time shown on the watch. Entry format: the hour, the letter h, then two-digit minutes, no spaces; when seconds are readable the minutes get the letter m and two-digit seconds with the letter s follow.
12h39
